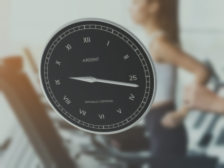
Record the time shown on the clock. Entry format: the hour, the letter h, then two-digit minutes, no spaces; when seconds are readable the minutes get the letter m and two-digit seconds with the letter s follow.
9h17
